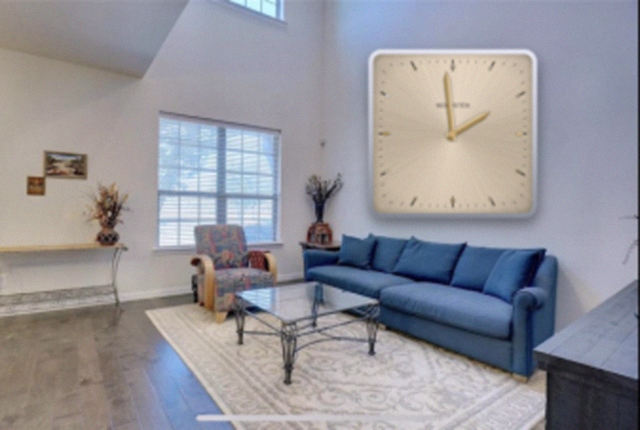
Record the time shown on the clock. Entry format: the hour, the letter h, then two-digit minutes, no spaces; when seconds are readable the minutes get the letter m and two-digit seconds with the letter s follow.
1h59
